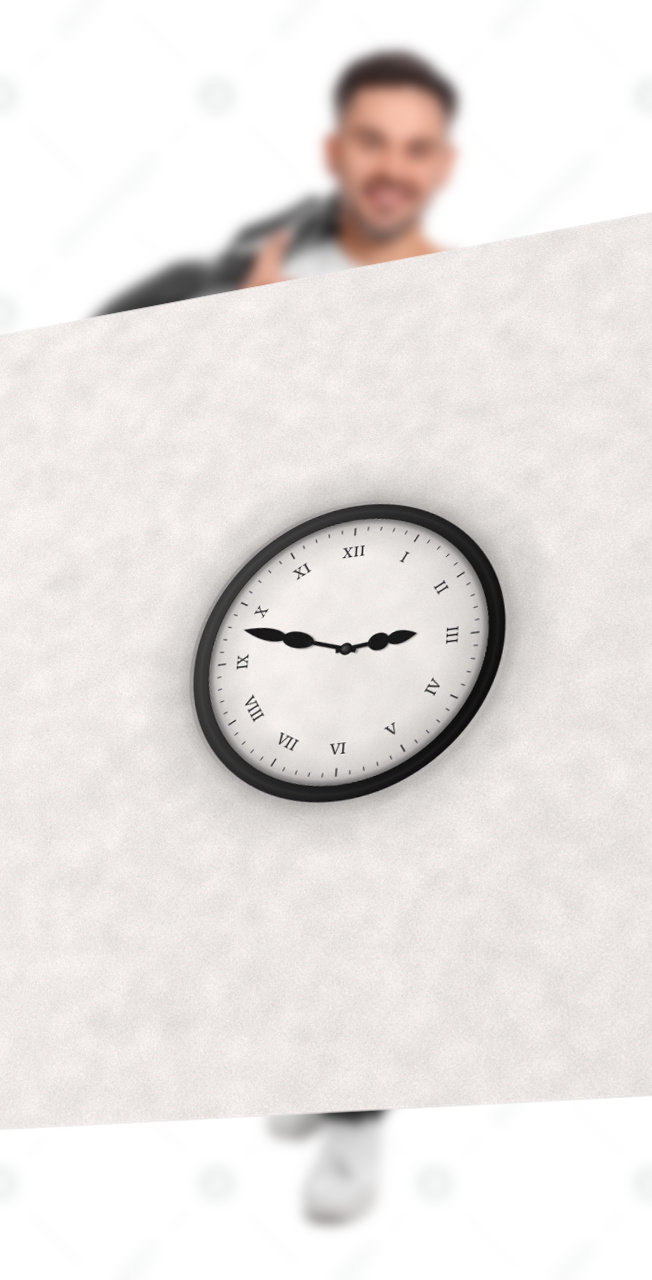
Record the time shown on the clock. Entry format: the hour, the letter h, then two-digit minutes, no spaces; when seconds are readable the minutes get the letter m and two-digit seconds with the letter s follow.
2h48
